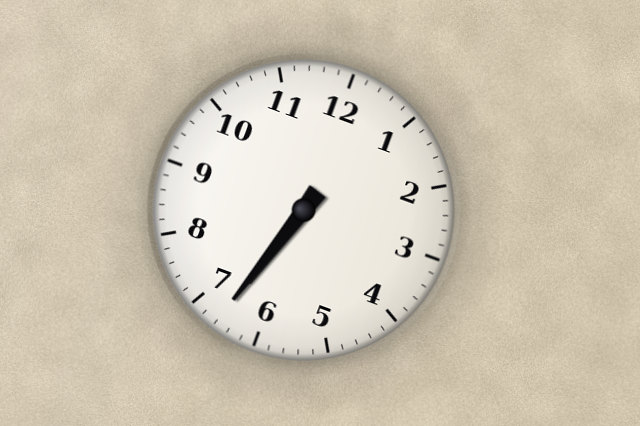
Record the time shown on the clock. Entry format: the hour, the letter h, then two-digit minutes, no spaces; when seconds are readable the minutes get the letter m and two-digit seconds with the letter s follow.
6h33
